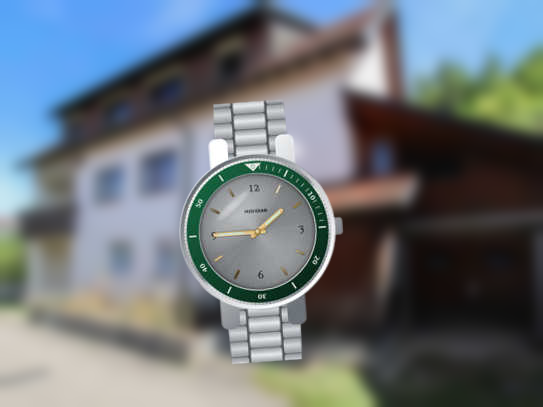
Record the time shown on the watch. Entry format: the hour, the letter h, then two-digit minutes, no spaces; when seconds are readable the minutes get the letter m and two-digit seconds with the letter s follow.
1h45
